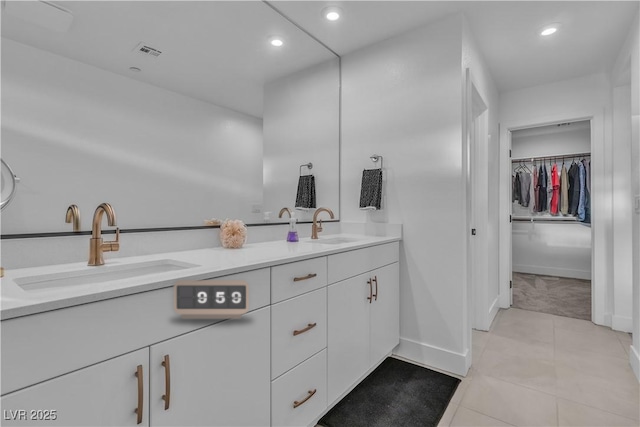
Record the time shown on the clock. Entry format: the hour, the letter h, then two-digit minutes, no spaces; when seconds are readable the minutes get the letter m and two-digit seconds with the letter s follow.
9h59
